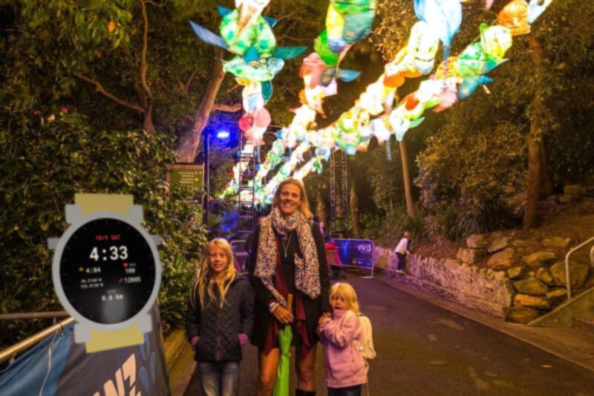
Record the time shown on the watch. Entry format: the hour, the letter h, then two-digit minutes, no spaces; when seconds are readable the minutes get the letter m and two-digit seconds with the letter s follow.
4h33
